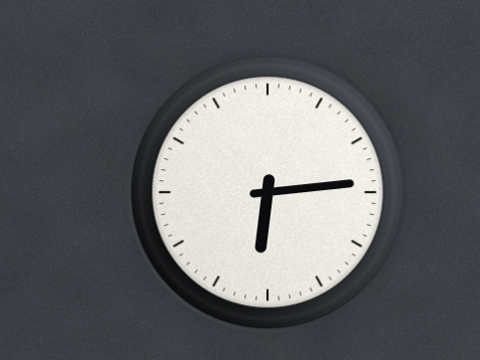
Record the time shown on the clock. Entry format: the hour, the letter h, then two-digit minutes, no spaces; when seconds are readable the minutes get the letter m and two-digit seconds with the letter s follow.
6h14
